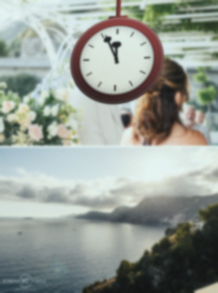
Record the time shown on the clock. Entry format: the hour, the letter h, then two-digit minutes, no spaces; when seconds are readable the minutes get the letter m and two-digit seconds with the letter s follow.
11h56
